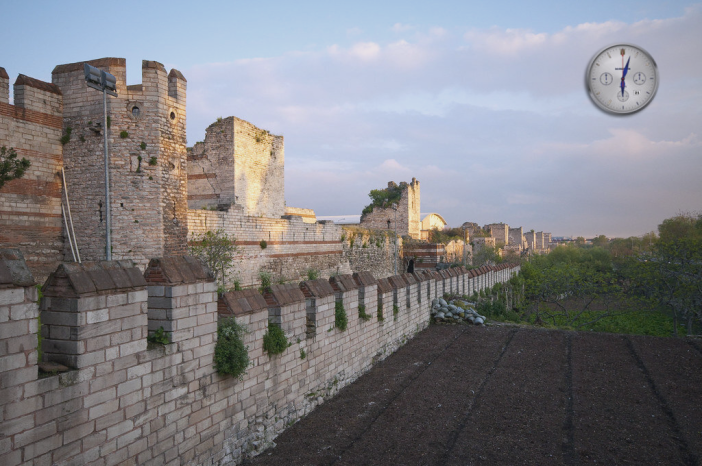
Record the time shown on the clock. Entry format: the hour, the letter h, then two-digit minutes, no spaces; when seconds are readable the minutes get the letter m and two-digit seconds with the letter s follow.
6h03
